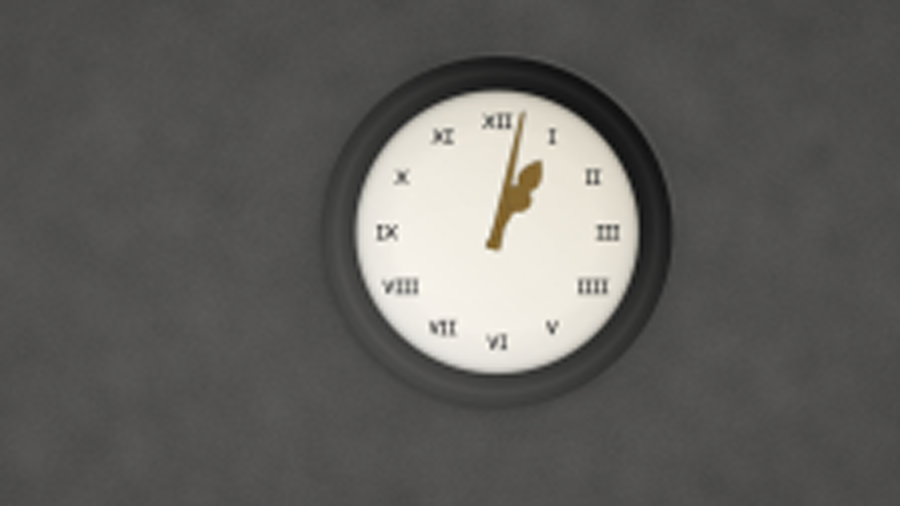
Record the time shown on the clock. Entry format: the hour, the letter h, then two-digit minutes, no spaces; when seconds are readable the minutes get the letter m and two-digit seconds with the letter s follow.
1h02
